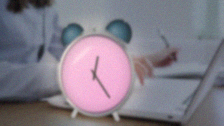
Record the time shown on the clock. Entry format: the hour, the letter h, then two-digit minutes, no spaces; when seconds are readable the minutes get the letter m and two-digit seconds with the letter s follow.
12h24
